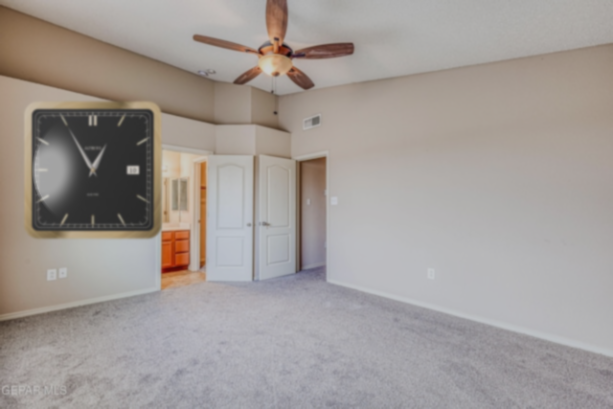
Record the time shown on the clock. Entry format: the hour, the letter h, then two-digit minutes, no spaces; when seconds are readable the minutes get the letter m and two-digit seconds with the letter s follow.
12h55
